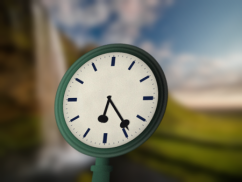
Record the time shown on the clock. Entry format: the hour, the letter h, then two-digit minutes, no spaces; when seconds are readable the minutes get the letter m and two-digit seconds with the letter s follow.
6h24
